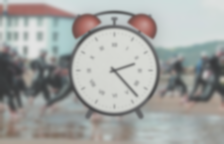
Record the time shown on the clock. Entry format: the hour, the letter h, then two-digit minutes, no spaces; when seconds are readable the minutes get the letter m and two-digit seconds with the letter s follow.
2h23
